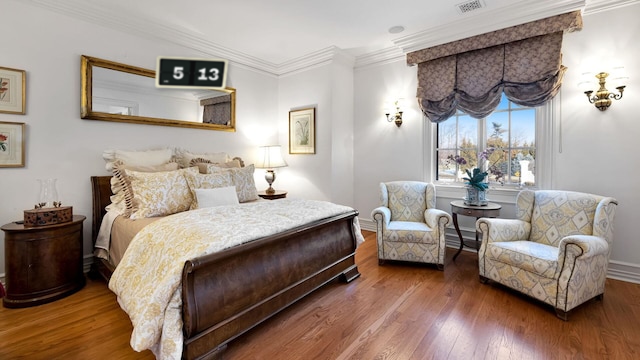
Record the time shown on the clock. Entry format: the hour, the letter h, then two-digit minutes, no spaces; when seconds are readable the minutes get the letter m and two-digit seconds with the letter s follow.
5h13
